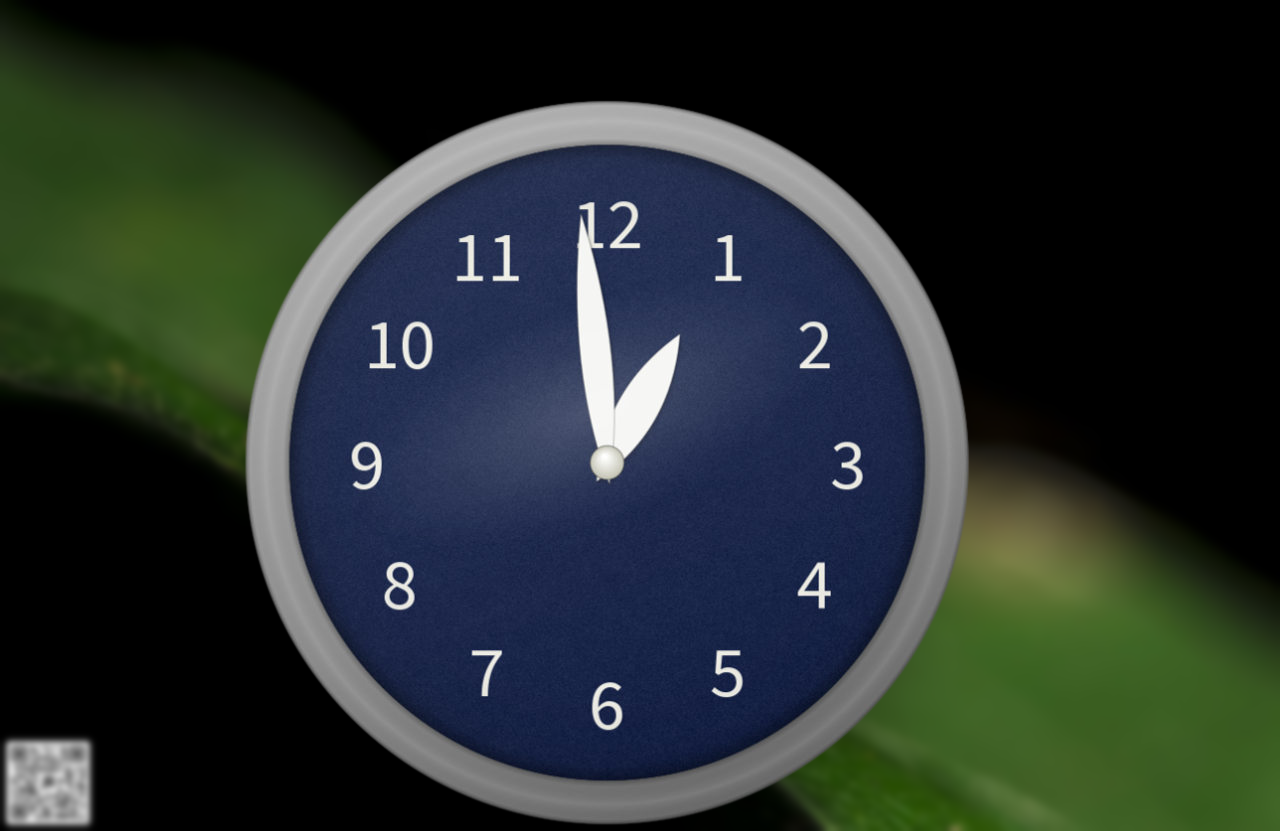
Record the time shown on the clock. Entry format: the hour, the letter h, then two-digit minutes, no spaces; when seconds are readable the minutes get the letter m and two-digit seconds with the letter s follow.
12h59
